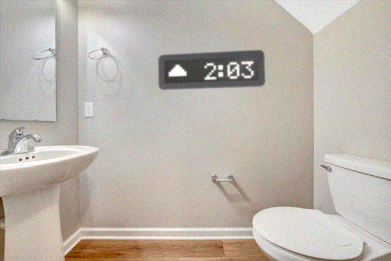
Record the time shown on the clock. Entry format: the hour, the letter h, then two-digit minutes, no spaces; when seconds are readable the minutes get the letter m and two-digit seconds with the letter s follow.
2h03
